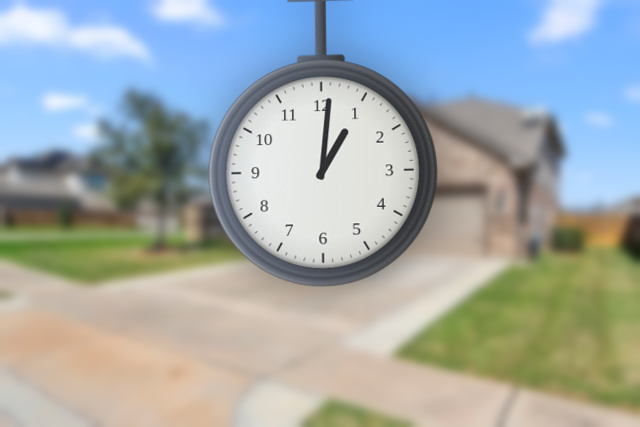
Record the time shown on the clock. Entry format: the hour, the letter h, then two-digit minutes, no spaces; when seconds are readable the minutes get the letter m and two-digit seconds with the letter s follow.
1h01
